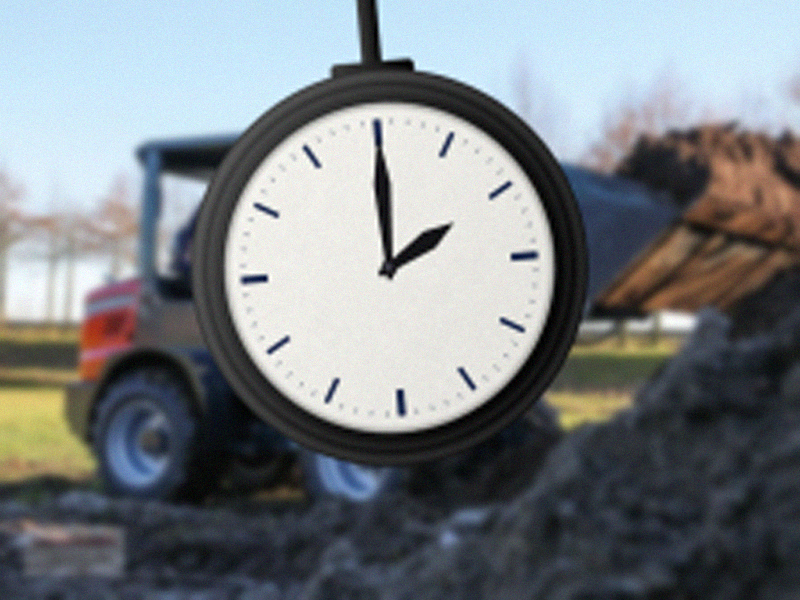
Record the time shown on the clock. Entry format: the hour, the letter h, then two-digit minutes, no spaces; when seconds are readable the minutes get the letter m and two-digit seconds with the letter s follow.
2h00
